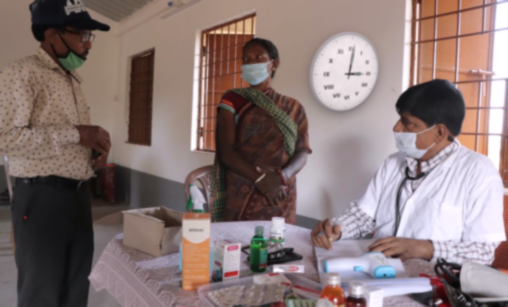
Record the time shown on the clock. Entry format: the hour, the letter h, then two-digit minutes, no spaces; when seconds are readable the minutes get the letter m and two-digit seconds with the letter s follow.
3h01
